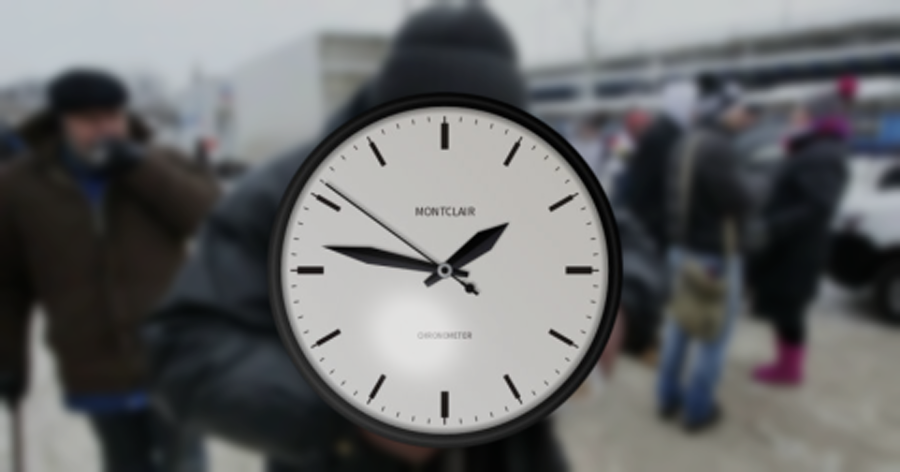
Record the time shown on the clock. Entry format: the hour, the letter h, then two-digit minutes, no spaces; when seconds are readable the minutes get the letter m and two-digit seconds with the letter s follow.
1h46m51s
